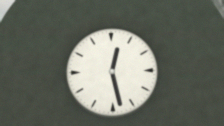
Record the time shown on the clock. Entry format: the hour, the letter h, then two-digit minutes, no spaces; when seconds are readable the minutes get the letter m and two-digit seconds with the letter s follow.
12h28
